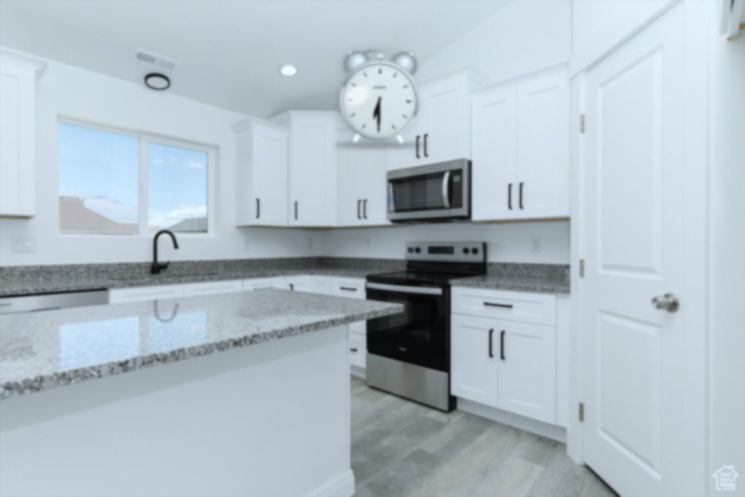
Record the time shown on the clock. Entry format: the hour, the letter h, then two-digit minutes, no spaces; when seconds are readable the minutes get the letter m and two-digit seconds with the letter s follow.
6h30
